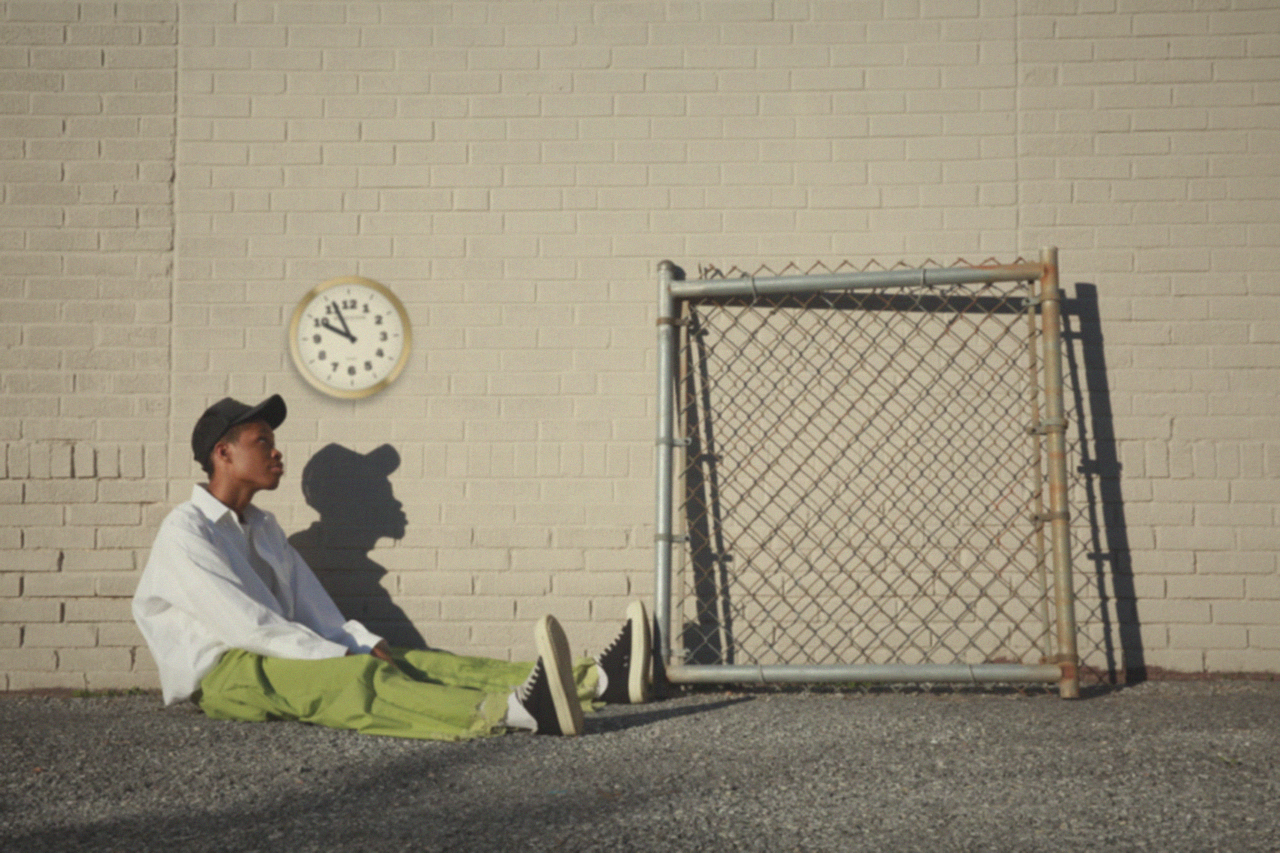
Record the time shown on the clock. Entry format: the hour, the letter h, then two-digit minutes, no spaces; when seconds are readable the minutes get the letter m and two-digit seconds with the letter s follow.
9h56
